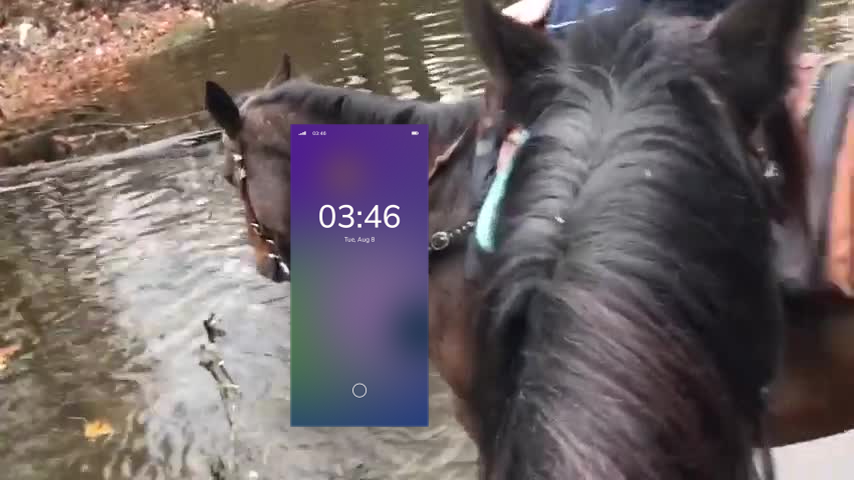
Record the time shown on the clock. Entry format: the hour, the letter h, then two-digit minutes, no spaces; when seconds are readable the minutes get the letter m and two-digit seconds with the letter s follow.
3h46
